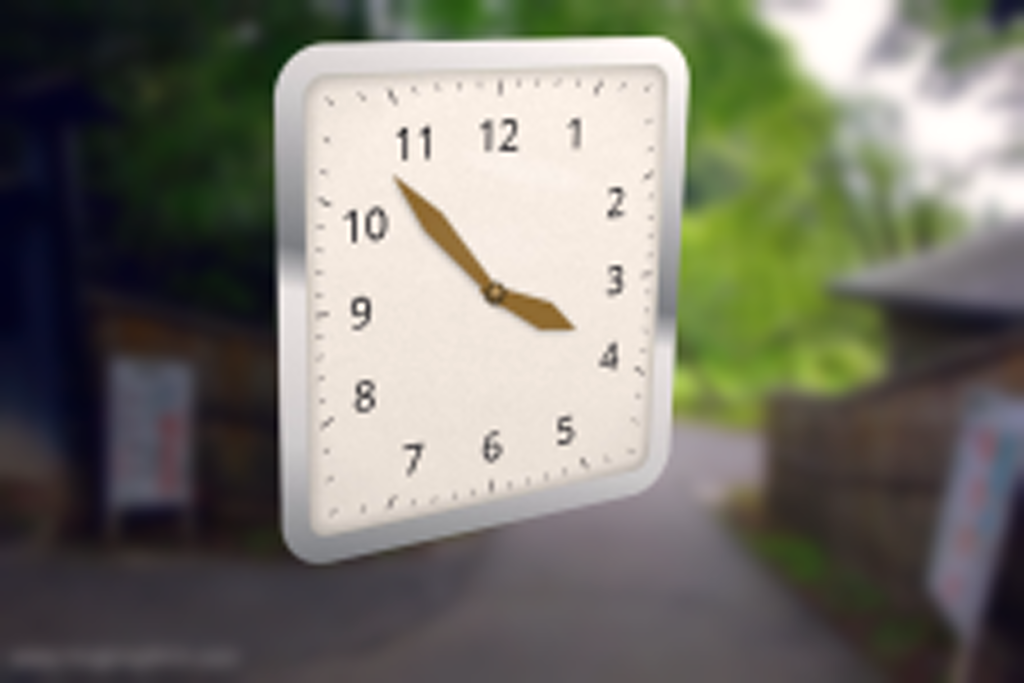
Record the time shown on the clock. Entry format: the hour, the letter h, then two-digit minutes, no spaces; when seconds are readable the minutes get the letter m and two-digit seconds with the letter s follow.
3h53
